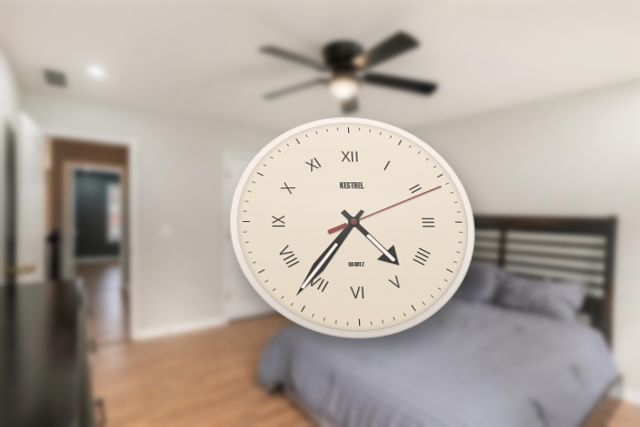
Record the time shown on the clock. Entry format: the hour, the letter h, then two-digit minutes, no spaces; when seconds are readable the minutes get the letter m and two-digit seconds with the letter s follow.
4h36m11s
